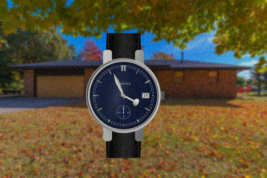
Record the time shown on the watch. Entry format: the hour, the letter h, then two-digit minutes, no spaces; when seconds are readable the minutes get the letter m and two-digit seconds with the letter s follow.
3h56
